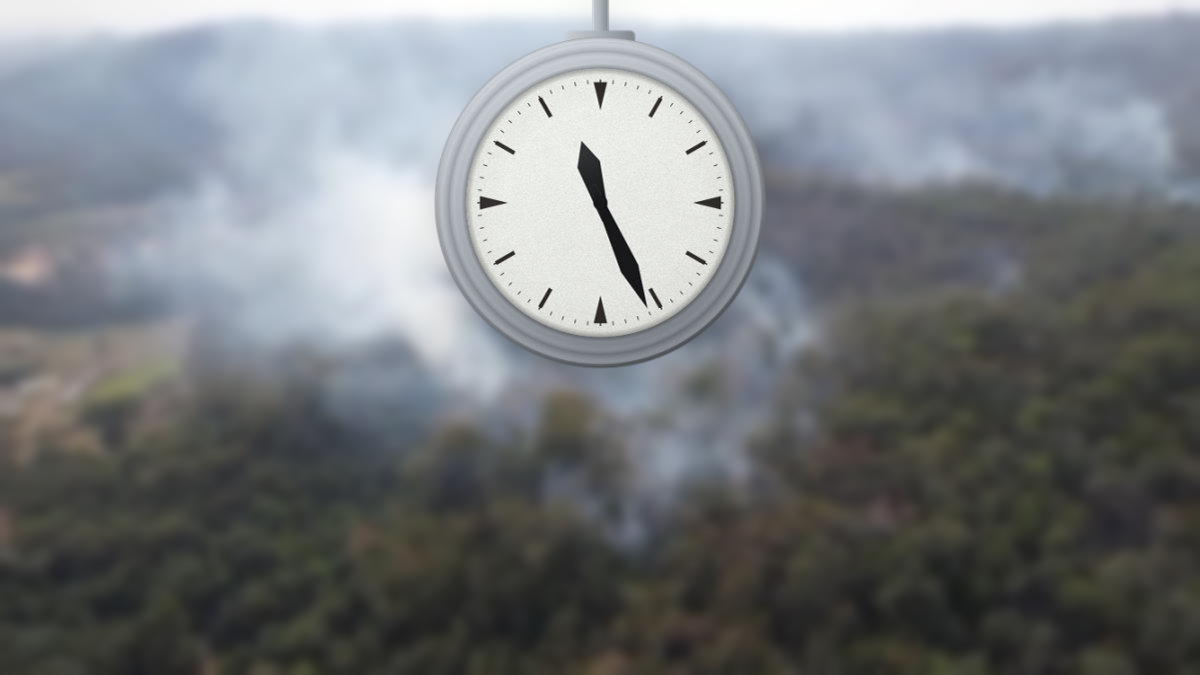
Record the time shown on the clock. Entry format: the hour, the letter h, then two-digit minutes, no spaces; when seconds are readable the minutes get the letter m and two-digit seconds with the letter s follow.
11h26
